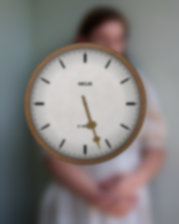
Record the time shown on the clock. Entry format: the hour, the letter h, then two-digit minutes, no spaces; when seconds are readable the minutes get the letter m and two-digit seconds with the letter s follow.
5h27
